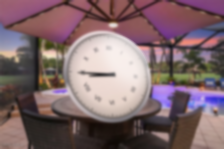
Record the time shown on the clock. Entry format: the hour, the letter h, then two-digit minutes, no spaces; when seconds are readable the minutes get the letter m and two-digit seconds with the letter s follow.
8h45
